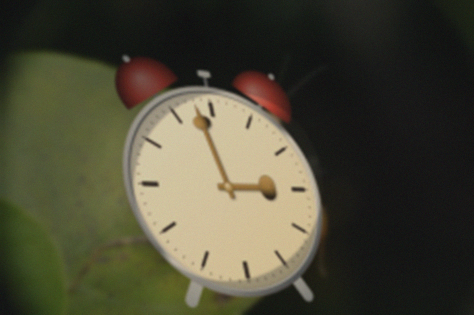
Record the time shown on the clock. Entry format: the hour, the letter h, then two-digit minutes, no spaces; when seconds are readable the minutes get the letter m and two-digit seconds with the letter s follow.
2h58
